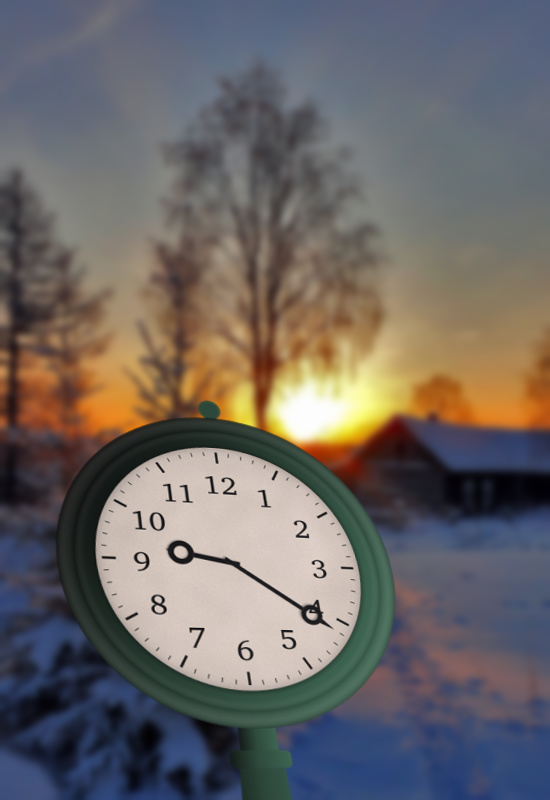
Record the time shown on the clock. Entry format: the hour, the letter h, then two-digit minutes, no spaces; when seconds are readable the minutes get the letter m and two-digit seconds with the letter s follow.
9h21
